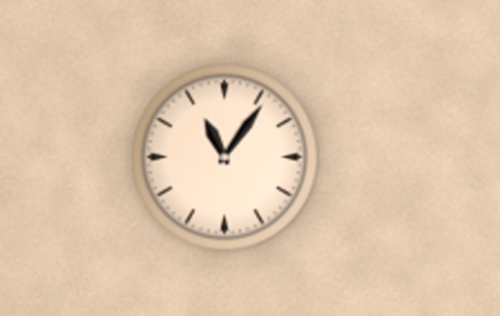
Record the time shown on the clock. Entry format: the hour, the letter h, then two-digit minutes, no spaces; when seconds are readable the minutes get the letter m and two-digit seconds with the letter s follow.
11h06
